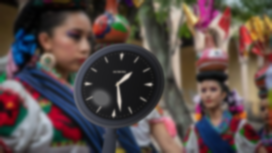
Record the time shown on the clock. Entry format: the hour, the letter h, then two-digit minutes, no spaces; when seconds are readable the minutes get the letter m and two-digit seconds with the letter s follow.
1h28
